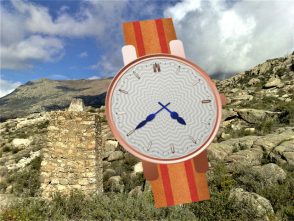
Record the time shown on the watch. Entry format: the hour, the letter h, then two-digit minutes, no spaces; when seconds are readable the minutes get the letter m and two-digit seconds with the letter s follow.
4h40
